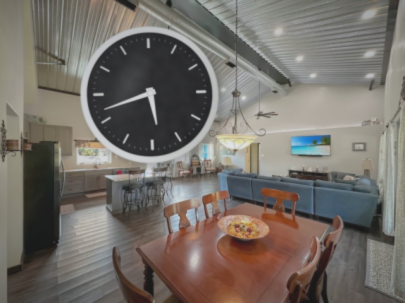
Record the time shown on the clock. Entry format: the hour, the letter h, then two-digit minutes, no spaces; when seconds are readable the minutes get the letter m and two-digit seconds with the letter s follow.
5h42
